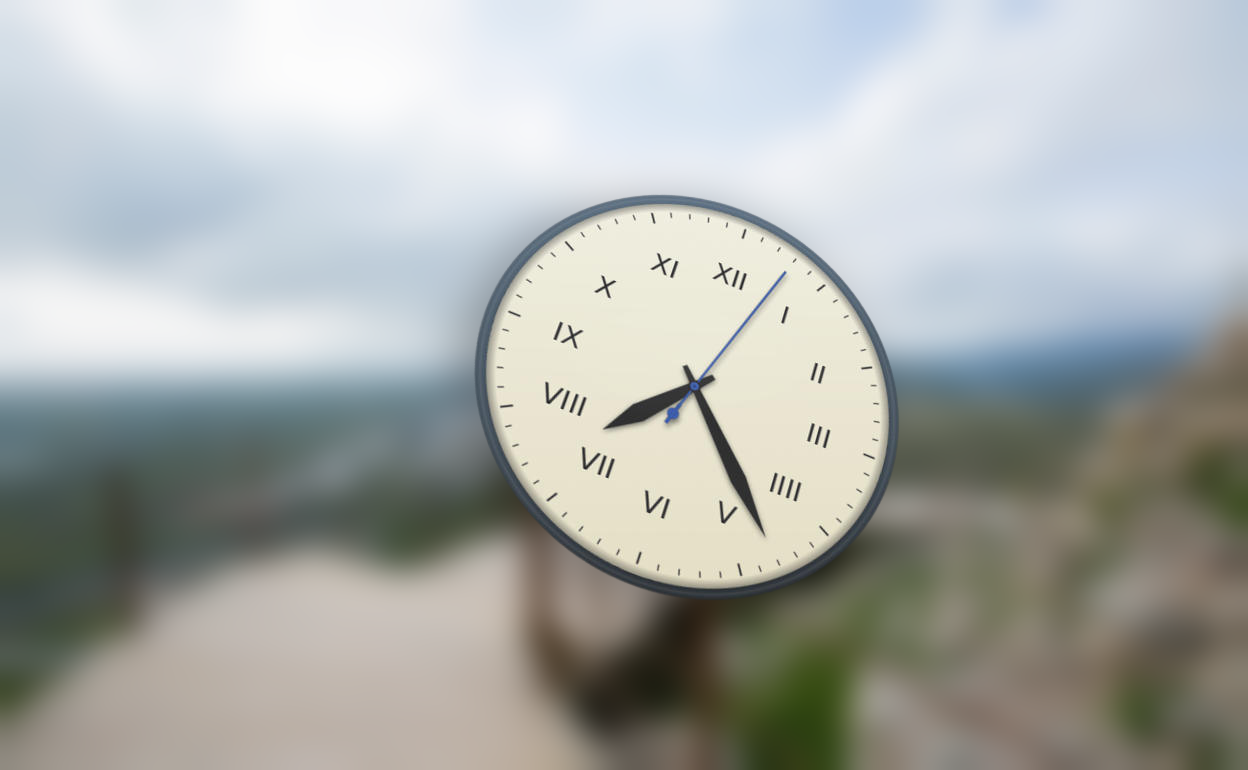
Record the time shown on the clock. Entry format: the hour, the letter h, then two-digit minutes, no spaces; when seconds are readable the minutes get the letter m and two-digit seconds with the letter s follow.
7h23m03s
